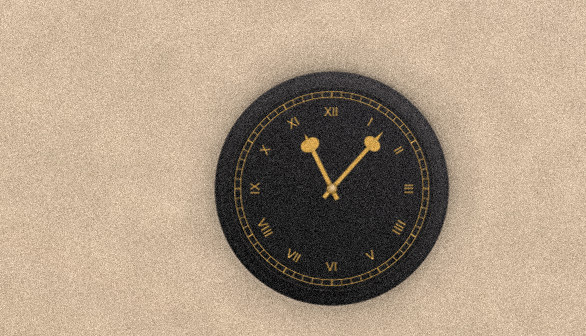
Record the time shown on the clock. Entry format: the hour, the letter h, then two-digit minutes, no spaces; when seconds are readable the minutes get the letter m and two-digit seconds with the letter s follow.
11h07
